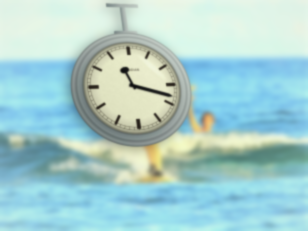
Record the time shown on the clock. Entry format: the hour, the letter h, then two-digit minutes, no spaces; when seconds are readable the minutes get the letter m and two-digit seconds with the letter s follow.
11h18
